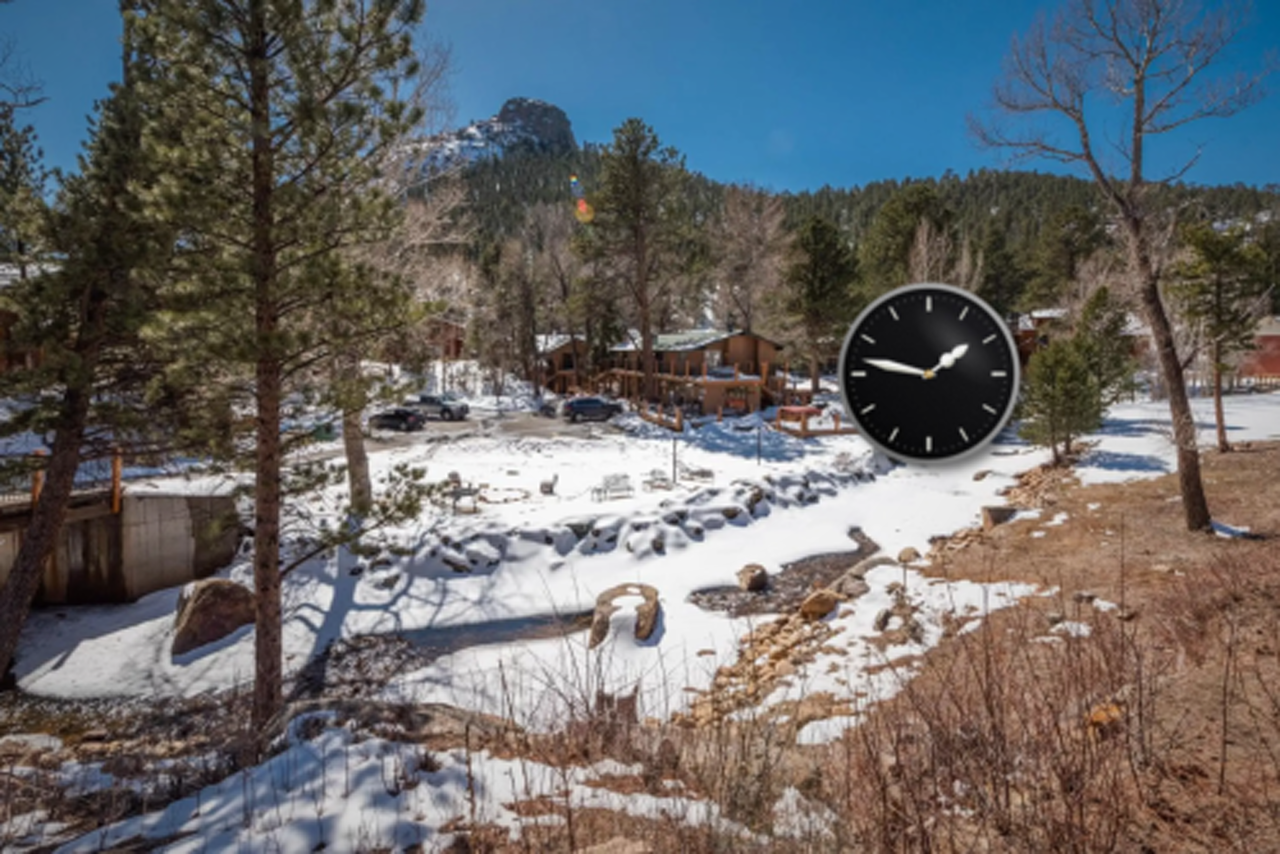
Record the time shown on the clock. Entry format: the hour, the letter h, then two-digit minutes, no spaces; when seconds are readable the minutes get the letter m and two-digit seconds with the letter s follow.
1h47
